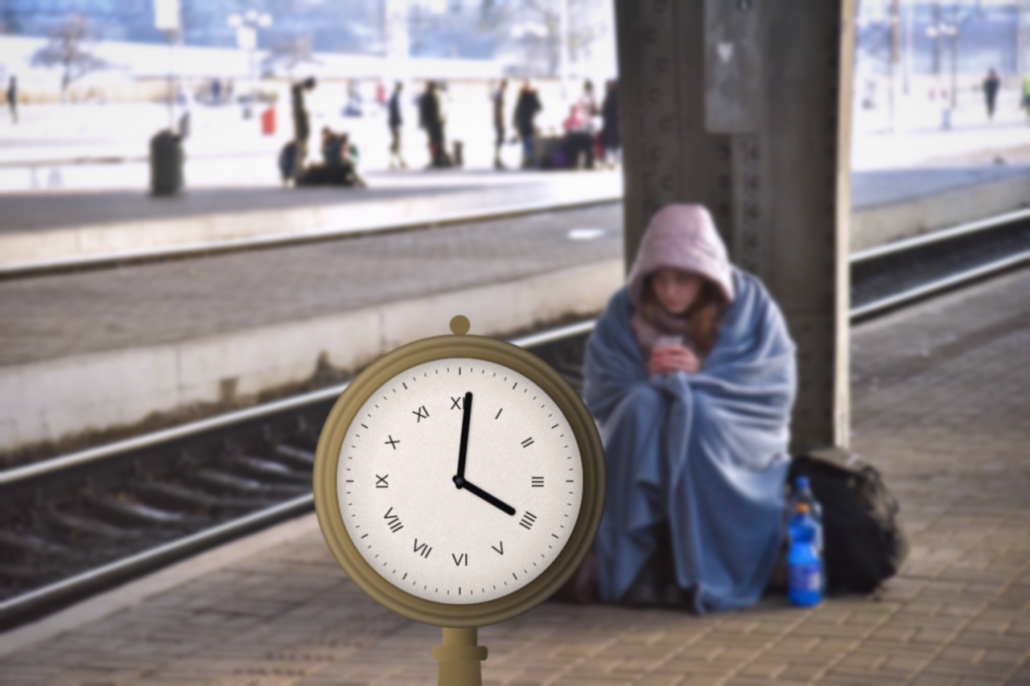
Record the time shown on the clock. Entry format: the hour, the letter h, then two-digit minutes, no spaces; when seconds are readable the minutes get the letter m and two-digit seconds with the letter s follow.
4h01
